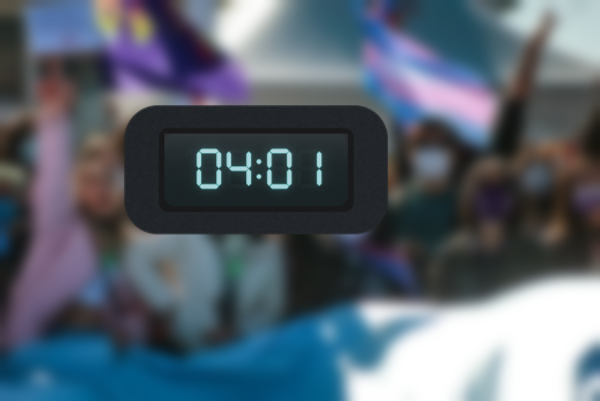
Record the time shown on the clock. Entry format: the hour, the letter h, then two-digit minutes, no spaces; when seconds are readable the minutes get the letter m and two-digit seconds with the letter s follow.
4h01
